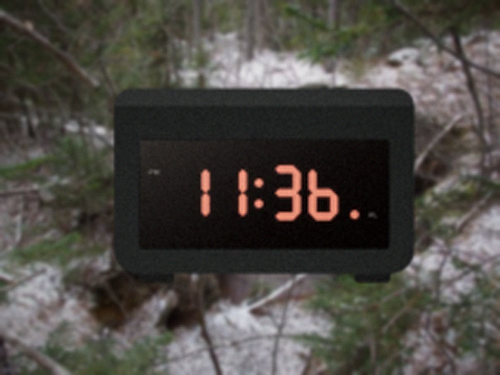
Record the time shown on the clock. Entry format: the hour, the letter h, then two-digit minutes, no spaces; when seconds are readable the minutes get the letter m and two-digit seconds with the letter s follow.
11h36
